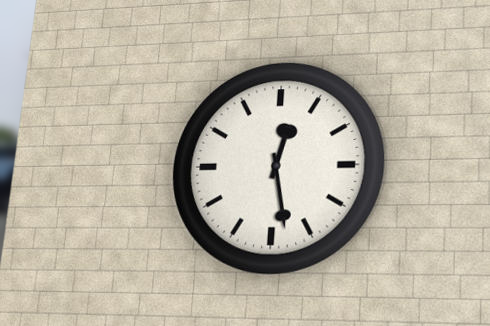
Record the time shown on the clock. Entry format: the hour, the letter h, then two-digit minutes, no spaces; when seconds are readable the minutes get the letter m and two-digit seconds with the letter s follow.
12h28
